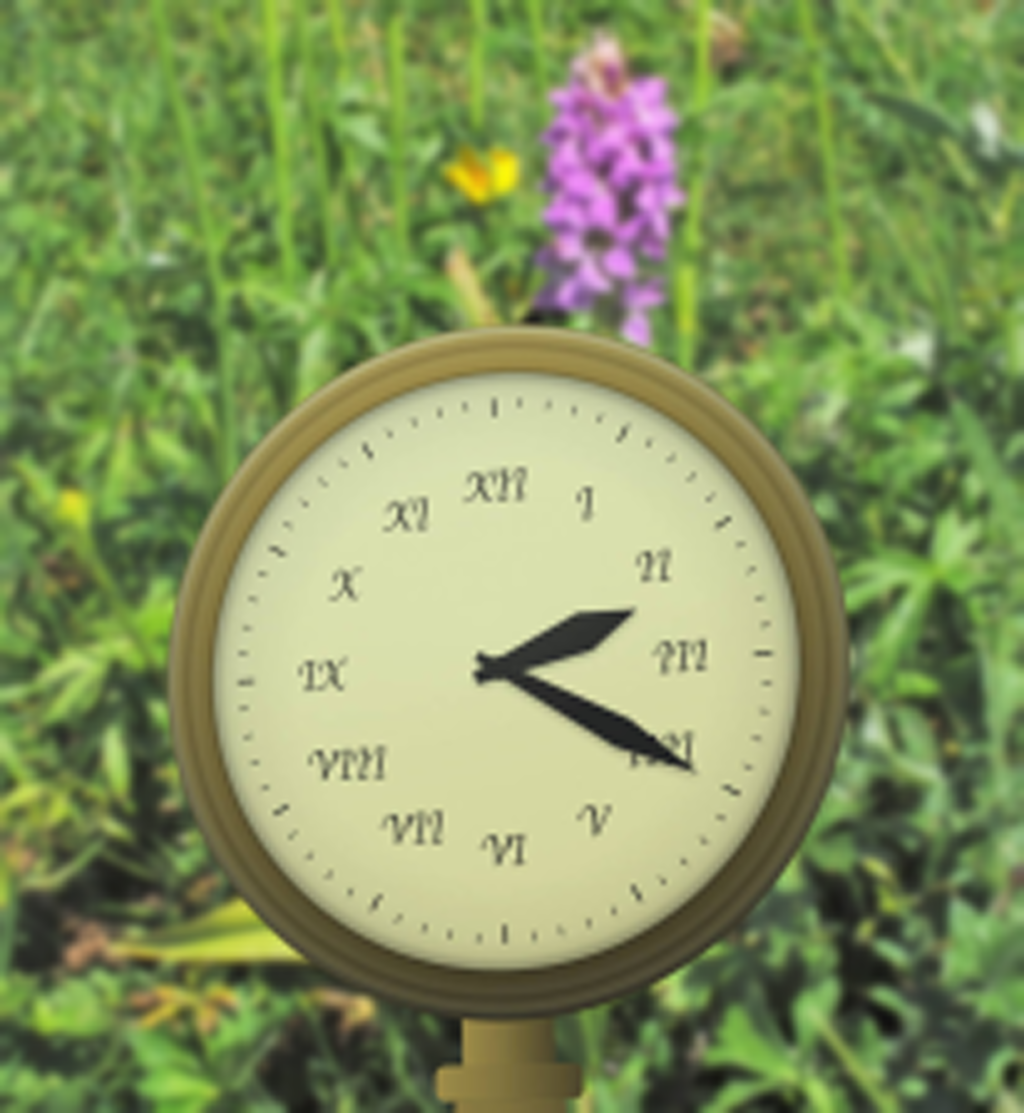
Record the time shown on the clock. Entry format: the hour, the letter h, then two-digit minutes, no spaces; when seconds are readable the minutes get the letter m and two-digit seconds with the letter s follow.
2h20
